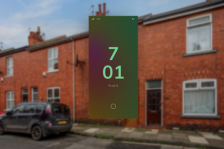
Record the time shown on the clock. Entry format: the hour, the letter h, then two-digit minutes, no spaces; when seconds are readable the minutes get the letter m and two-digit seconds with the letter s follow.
7h01
